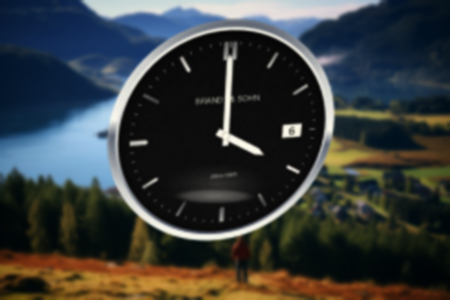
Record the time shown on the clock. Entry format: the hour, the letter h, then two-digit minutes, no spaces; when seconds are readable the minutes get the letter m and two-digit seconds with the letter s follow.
4h00
